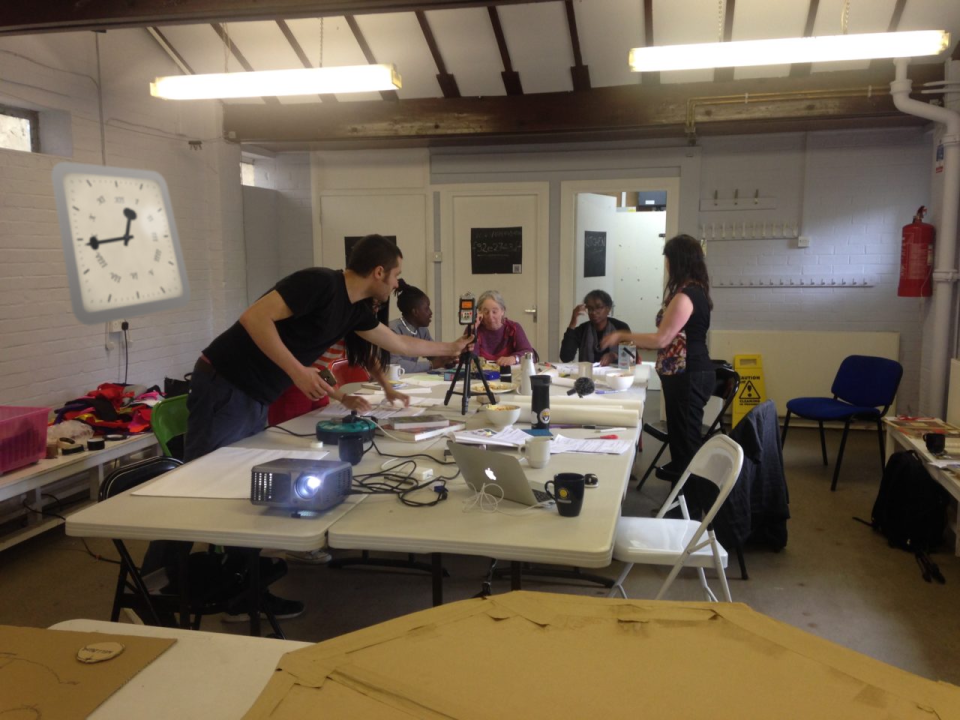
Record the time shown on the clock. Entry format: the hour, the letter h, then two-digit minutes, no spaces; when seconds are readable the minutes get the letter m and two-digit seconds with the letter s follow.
12h44
